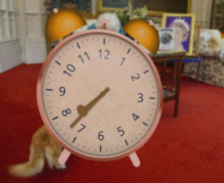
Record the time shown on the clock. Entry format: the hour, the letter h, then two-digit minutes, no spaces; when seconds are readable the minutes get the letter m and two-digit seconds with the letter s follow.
7h37
